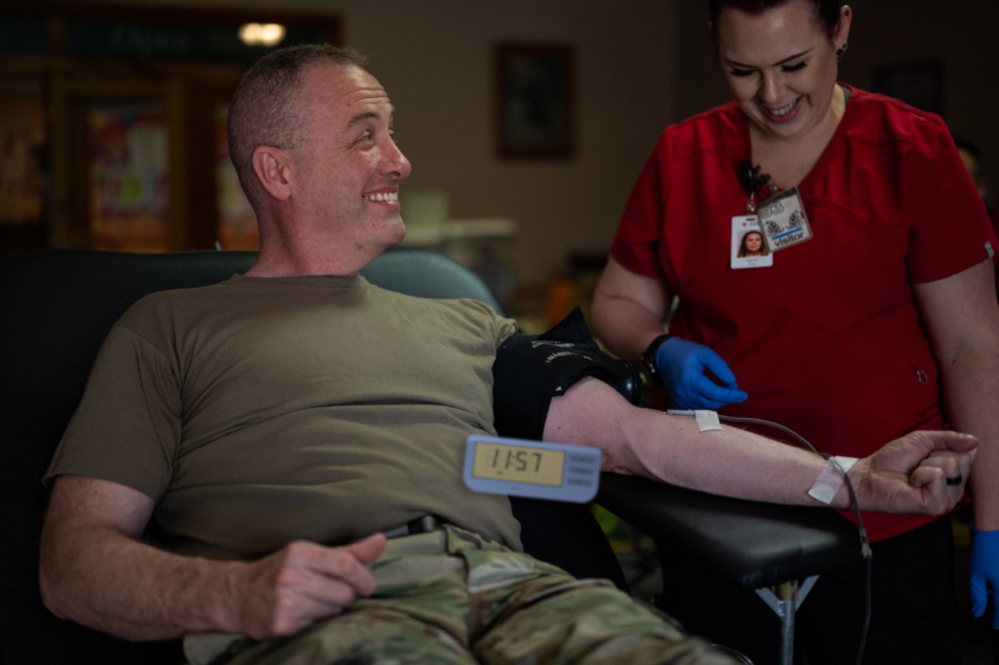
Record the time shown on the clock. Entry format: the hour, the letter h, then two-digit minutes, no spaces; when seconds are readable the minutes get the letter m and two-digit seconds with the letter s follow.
11h57
